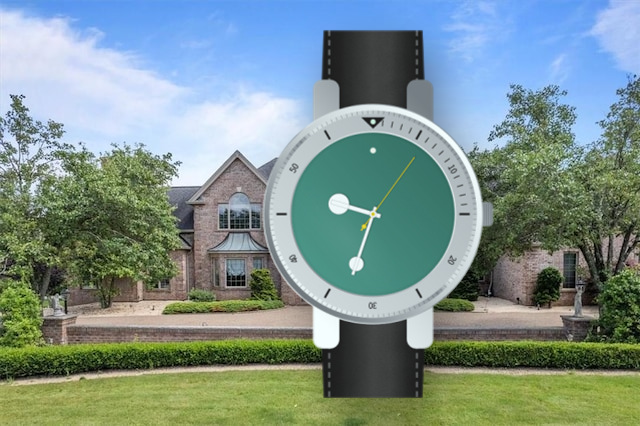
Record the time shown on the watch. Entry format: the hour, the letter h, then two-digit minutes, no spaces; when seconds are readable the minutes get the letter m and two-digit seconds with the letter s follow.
9h33m06s
